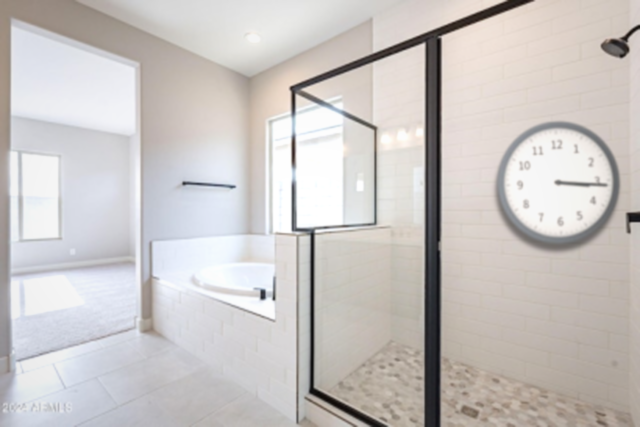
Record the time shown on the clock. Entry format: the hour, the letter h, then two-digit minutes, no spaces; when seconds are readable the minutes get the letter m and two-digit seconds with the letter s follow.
3h16
